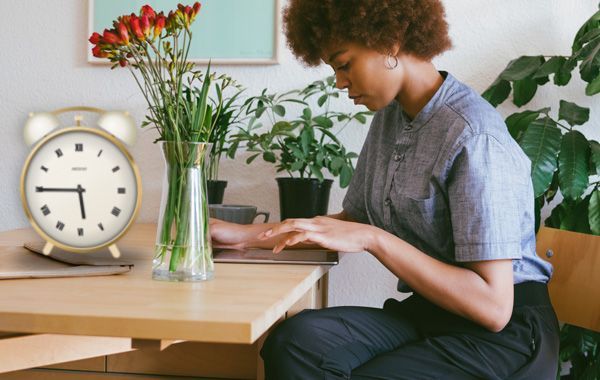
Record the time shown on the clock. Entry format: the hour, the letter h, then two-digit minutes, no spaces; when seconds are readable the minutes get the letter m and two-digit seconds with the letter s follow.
5h45
